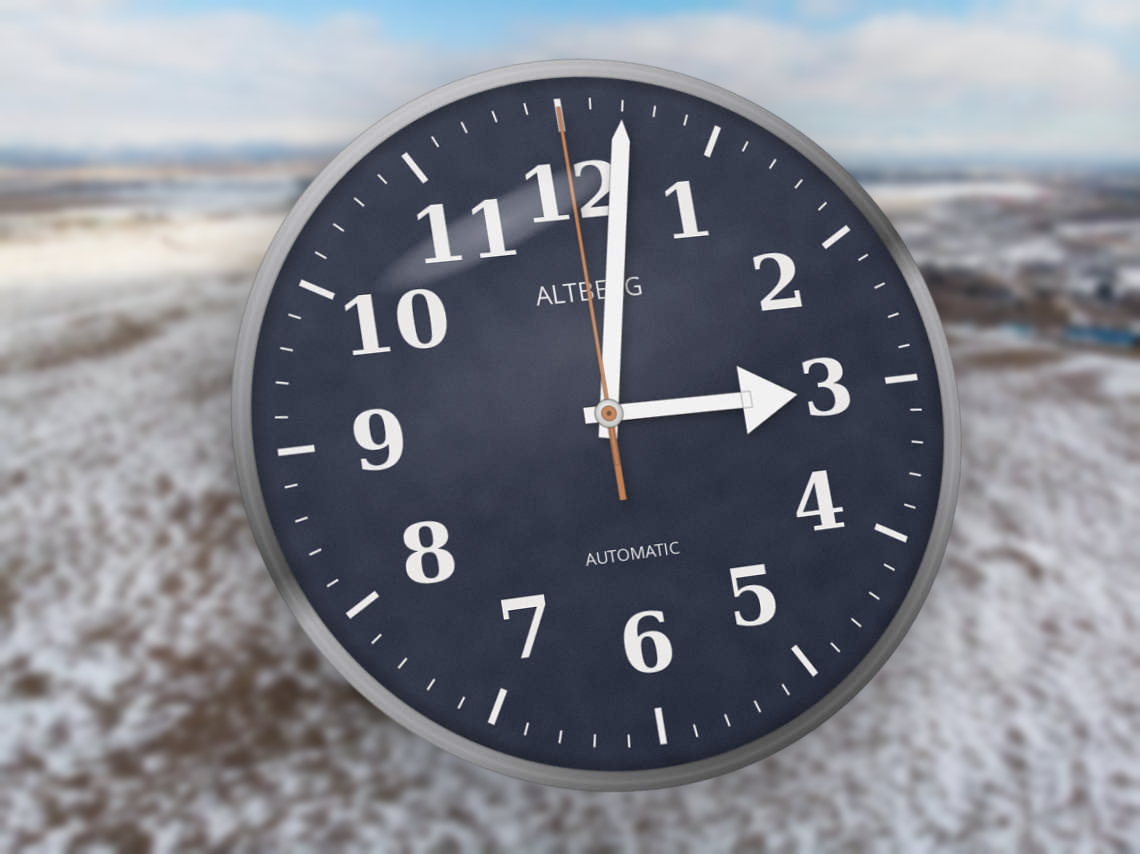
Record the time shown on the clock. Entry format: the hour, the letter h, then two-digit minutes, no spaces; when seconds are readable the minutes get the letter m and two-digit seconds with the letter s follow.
3h02m00s
